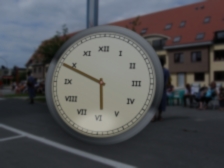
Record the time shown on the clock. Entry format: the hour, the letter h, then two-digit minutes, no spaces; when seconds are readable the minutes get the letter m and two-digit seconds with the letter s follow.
5h49
